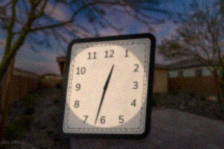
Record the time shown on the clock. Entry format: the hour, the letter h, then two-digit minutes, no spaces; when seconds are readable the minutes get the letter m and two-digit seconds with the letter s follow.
12h32
